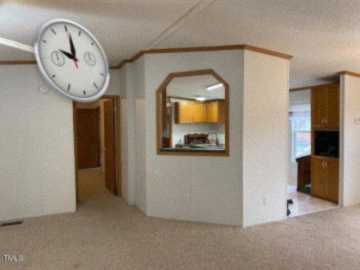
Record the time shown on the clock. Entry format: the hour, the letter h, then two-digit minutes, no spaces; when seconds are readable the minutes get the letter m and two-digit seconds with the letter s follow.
10h01
